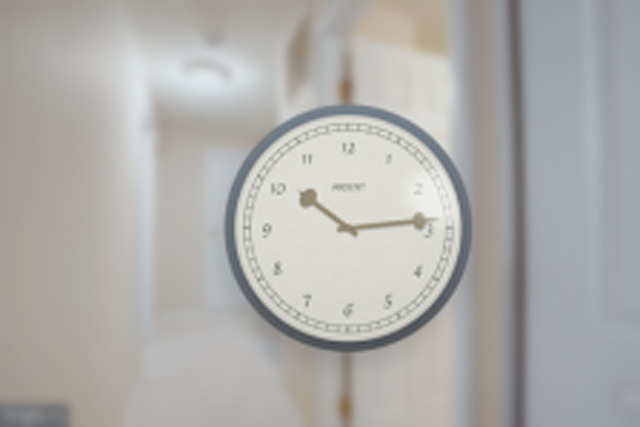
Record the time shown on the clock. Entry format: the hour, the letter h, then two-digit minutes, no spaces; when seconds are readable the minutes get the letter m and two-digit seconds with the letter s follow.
10h14
